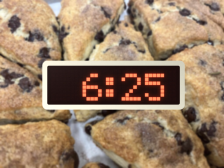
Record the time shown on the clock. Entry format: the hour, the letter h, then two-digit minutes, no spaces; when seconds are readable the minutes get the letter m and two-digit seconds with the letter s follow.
6h25
